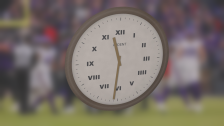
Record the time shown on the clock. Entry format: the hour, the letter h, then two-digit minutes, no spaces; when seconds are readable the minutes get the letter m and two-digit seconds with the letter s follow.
11h31
